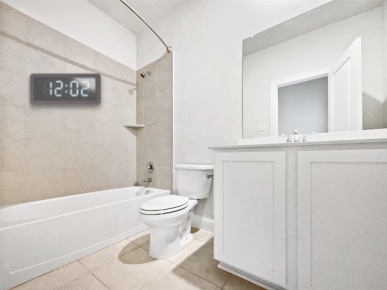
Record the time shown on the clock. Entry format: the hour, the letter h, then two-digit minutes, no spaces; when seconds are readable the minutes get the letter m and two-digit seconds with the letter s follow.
12h02
